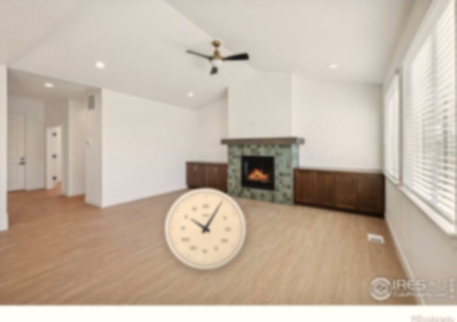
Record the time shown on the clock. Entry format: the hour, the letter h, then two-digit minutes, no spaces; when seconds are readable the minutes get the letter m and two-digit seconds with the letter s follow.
10h05
